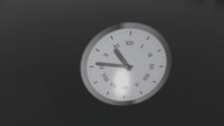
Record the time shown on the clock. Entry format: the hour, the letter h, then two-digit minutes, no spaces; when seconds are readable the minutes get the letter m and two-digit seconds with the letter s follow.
10h46
